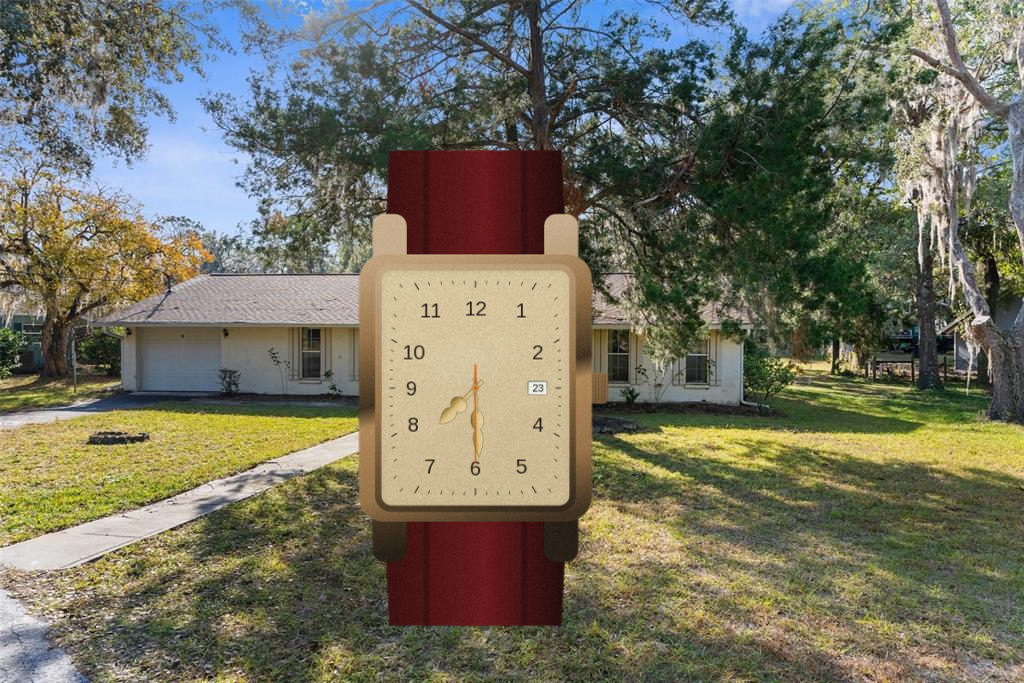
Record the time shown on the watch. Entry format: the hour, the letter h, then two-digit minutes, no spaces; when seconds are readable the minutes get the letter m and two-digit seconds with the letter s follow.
7h29m30s
